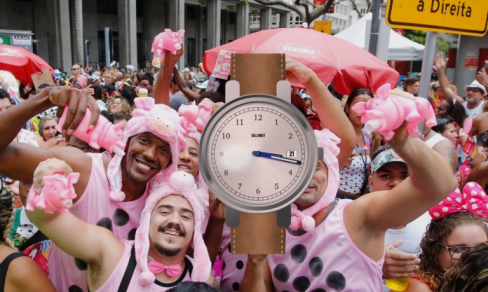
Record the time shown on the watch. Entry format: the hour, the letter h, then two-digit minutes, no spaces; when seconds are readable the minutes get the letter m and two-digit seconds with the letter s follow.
3h17
